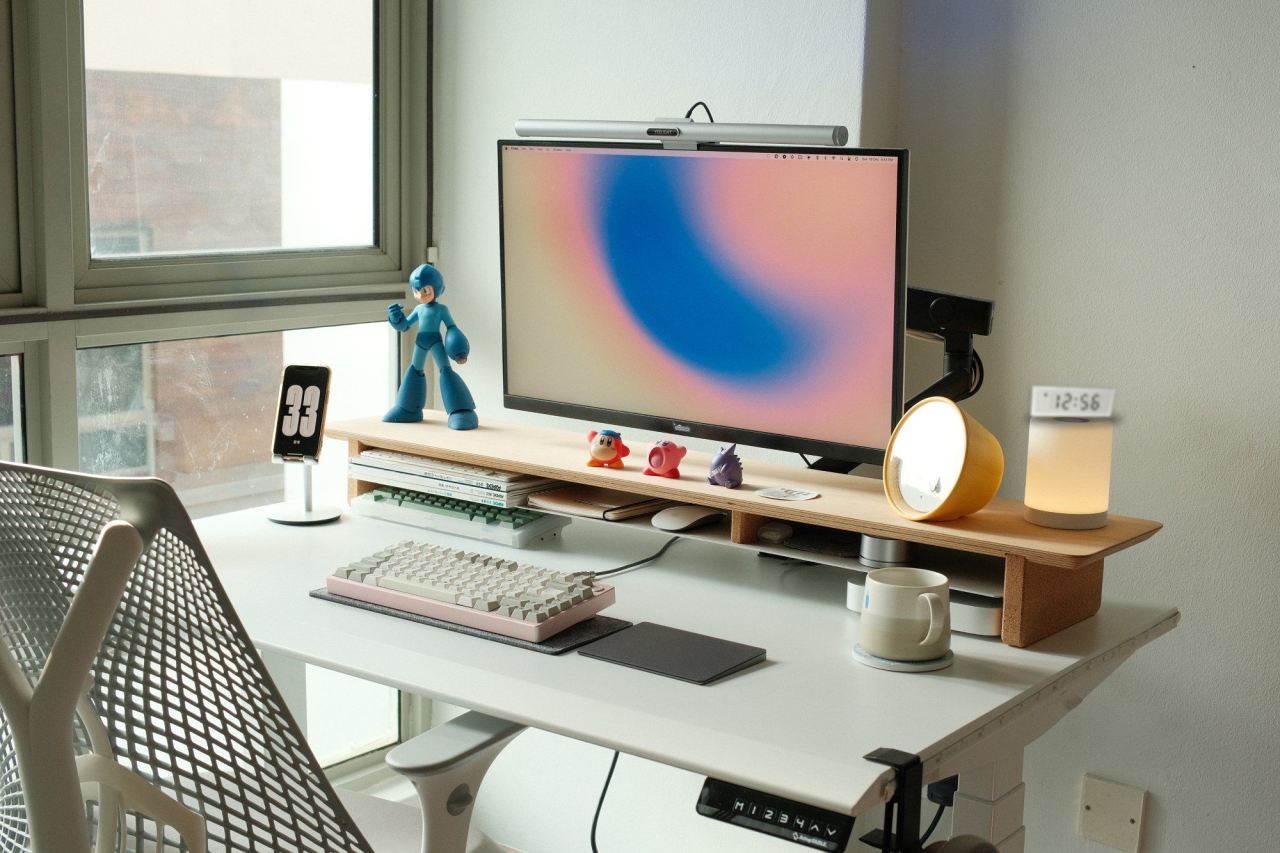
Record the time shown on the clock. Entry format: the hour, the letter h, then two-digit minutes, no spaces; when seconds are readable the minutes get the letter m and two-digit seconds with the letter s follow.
12h56
